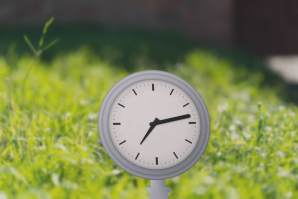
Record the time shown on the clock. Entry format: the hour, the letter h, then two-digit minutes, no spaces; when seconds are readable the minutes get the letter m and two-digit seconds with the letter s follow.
7h13
